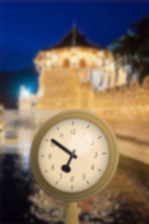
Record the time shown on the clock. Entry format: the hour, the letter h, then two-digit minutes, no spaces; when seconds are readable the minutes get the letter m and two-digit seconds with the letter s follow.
6h51
